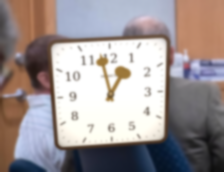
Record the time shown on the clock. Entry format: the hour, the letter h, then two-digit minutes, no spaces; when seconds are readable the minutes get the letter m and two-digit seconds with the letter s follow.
12h58
